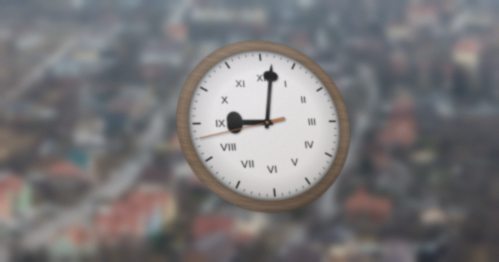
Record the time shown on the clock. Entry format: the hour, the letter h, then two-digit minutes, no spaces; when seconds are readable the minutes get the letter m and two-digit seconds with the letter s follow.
9h01m43s
